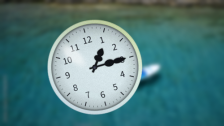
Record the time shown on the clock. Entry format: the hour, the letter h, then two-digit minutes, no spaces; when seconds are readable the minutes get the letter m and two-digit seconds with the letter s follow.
1h15
